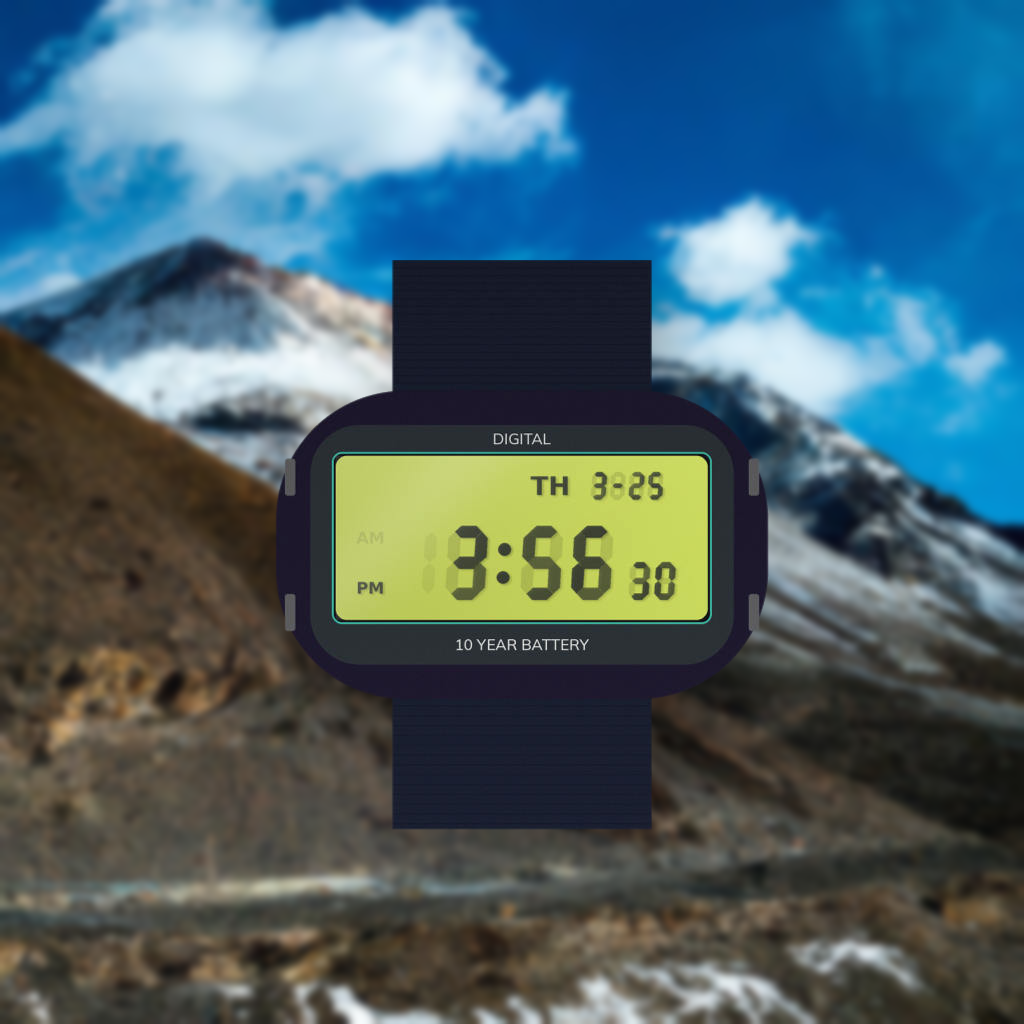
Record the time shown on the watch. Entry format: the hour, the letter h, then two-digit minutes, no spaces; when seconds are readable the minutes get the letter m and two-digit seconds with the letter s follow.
3h56m30s
